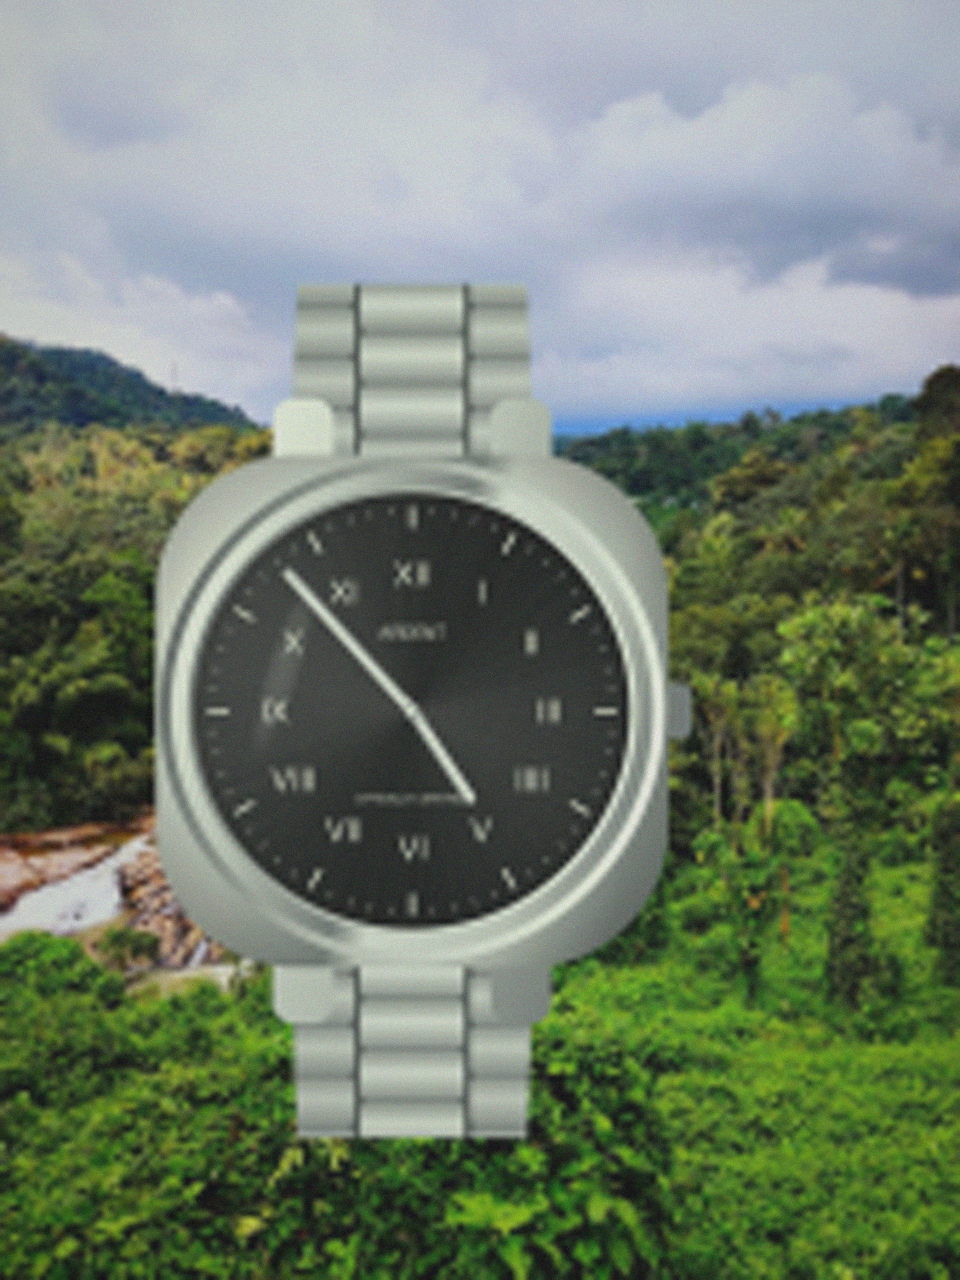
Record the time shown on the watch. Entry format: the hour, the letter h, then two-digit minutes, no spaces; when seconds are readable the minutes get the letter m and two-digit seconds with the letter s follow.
4h53
